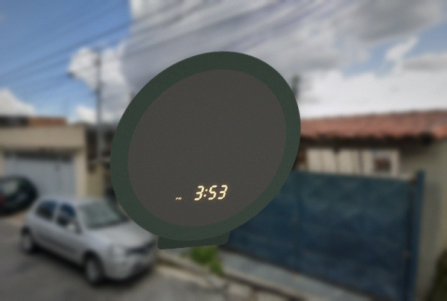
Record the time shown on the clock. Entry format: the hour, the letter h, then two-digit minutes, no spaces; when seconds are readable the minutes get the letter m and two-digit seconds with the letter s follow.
3h53
